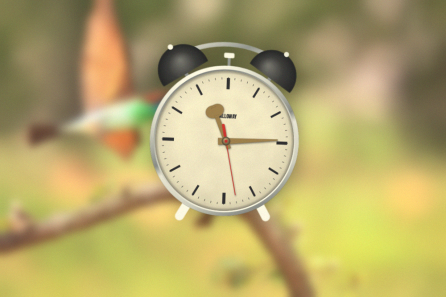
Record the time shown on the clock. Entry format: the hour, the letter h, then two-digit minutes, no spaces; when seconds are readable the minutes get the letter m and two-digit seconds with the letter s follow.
11h14m28s
